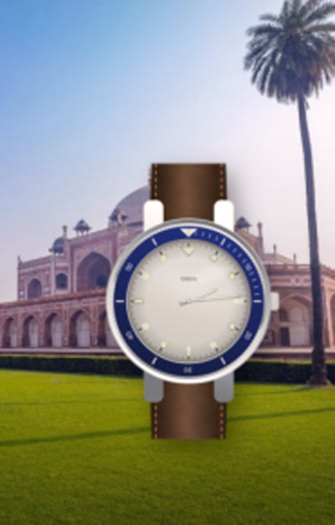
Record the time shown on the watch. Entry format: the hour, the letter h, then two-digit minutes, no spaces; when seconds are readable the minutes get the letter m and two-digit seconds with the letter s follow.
2h14
